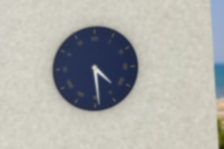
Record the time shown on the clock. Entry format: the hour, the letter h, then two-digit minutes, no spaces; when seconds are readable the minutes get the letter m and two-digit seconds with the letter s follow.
4h29
